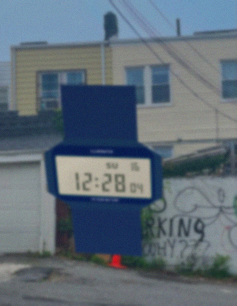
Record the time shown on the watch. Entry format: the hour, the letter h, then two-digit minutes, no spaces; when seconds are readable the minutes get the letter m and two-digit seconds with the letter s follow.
12h28
